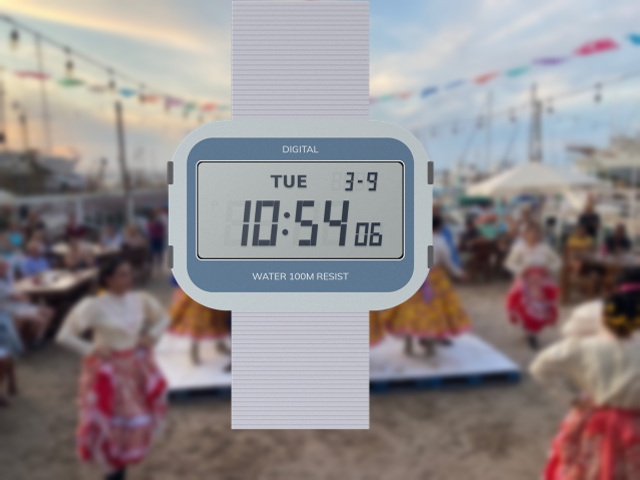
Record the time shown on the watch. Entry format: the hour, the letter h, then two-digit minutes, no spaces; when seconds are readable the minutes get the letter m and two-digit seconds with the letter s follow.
10h54m06s
